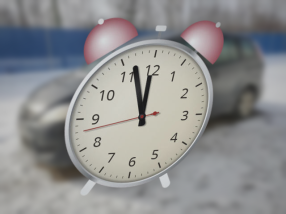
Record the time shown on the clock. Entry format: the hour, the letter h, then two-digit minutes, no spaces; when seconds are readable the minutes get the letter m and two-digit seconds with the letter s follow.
11h56m43s
